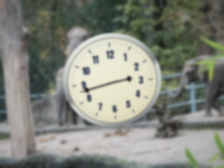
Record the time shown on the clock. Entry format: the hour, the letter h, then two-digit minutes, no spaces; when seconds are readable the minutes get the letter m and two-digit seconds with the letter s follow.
2h43
